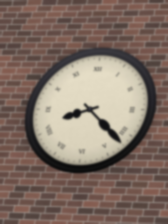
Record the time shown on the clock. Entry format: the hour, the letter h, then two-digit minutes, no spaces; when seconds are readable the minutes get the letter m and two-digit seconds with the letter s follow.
8h22
